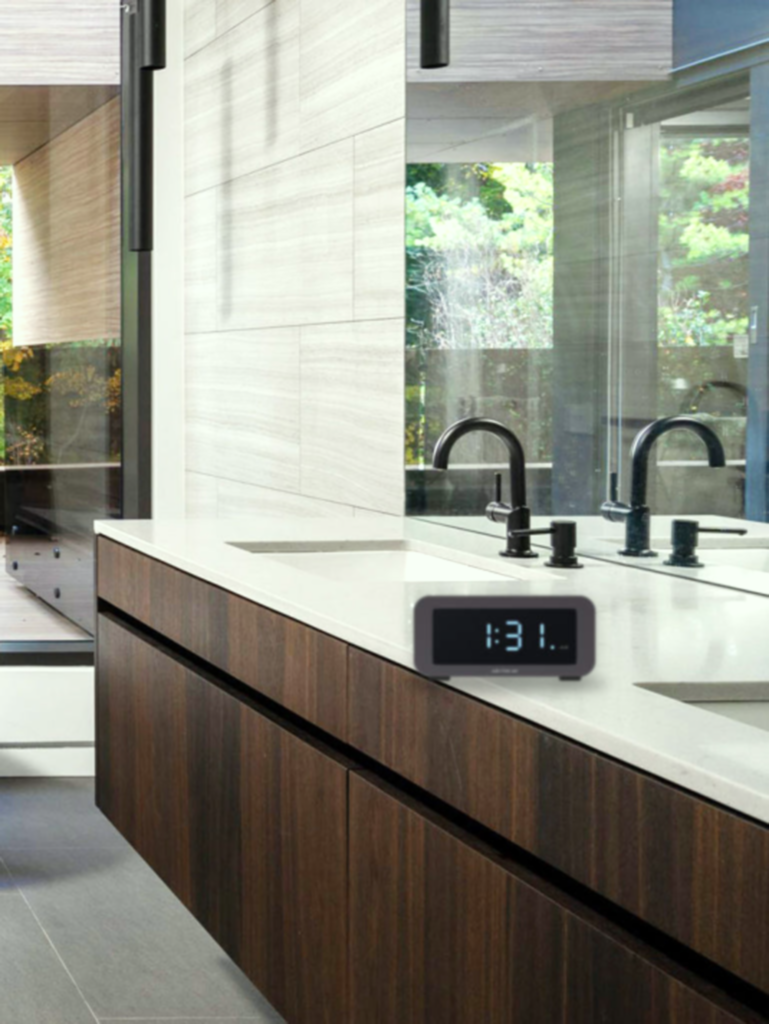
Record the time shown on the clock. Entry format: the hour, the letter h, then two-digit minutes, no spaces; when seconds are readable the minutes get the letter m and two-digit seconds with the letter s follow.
1h31
